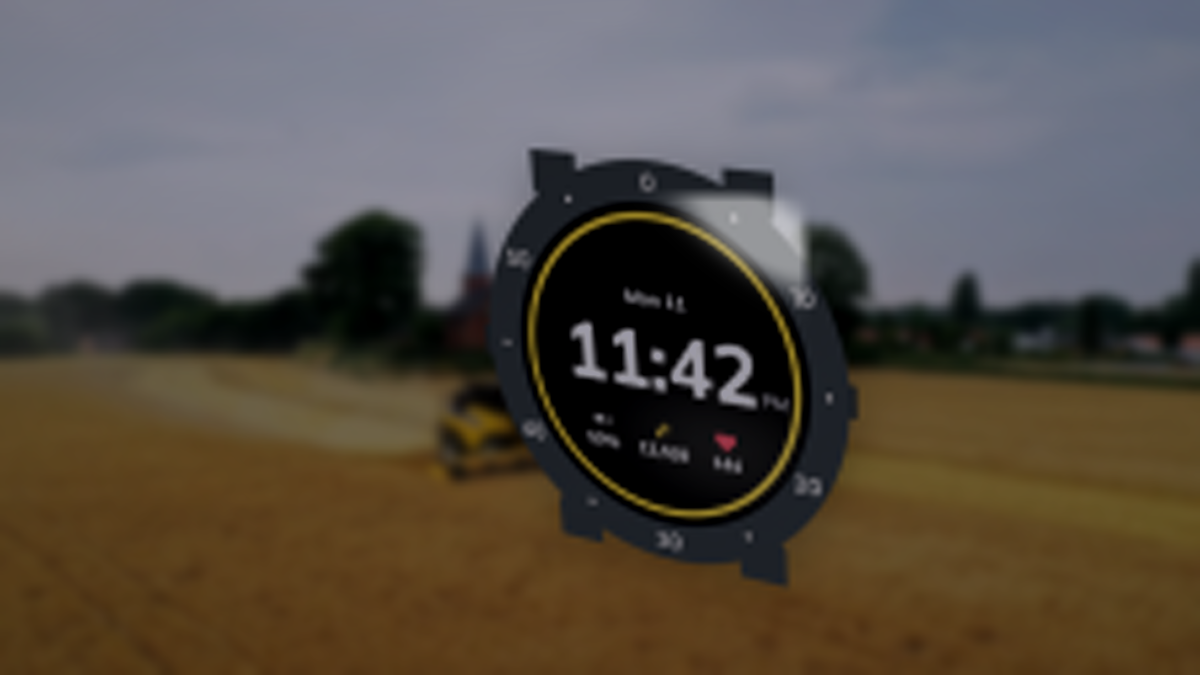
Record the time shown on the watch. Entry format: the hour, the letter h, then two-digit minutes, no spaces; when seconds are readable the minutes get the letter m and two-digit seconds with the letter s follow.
11h42
